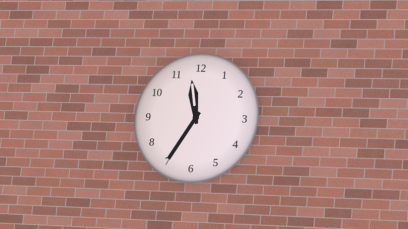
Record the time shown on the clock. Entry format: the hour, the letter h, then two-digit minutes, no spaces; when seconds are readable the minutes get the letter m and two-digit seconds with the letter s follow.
11h35
